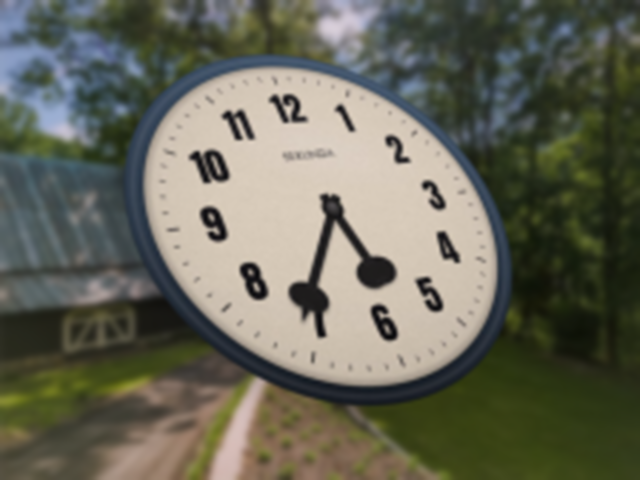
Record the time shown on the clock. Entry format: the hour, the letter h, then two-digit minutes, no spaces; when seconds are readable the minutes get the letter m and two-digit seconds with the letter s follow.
5h36
